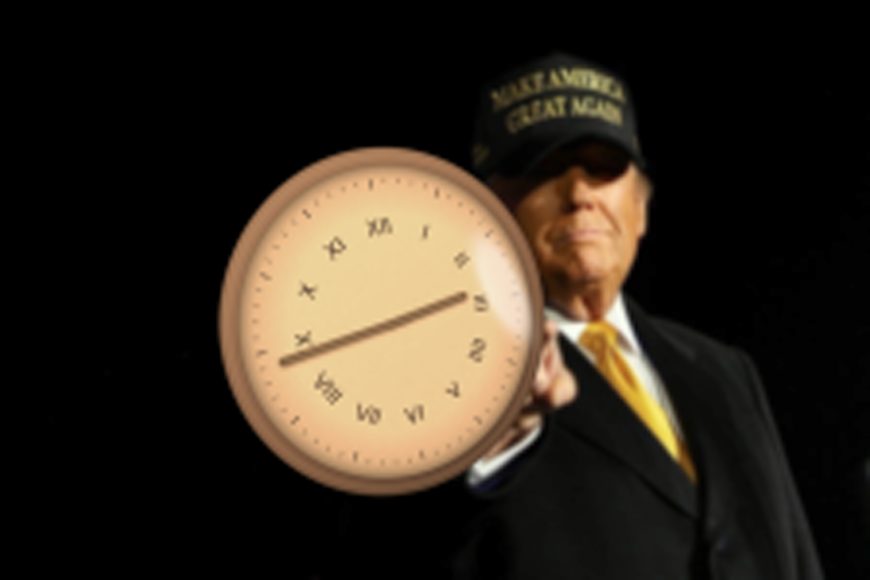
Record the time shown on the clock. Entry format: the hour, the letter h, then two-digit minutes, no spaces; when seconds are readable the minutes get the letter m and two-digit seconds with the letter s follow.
2h44
